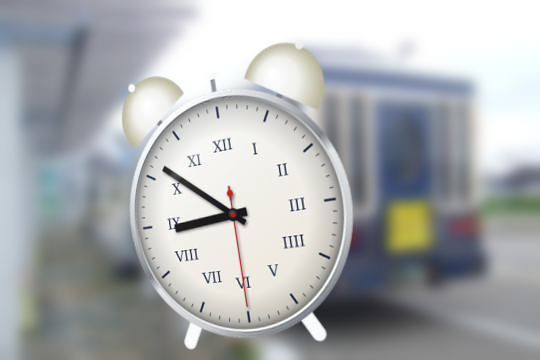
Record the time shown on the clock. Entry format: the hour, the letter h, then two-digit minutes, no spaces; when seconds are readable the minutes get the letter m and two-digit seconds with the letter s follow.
8h51m30s
